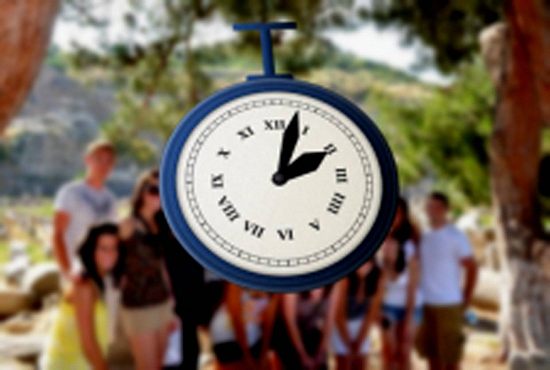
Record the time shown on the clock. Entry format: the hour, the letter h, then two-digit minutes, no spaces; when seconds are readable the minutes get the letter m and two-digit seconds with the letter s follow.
2h03
